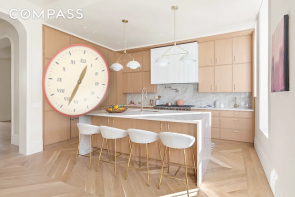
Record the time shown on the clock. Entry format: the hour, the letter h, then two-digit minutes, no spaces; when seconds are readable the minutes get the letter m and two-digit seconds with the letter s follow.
12h33
